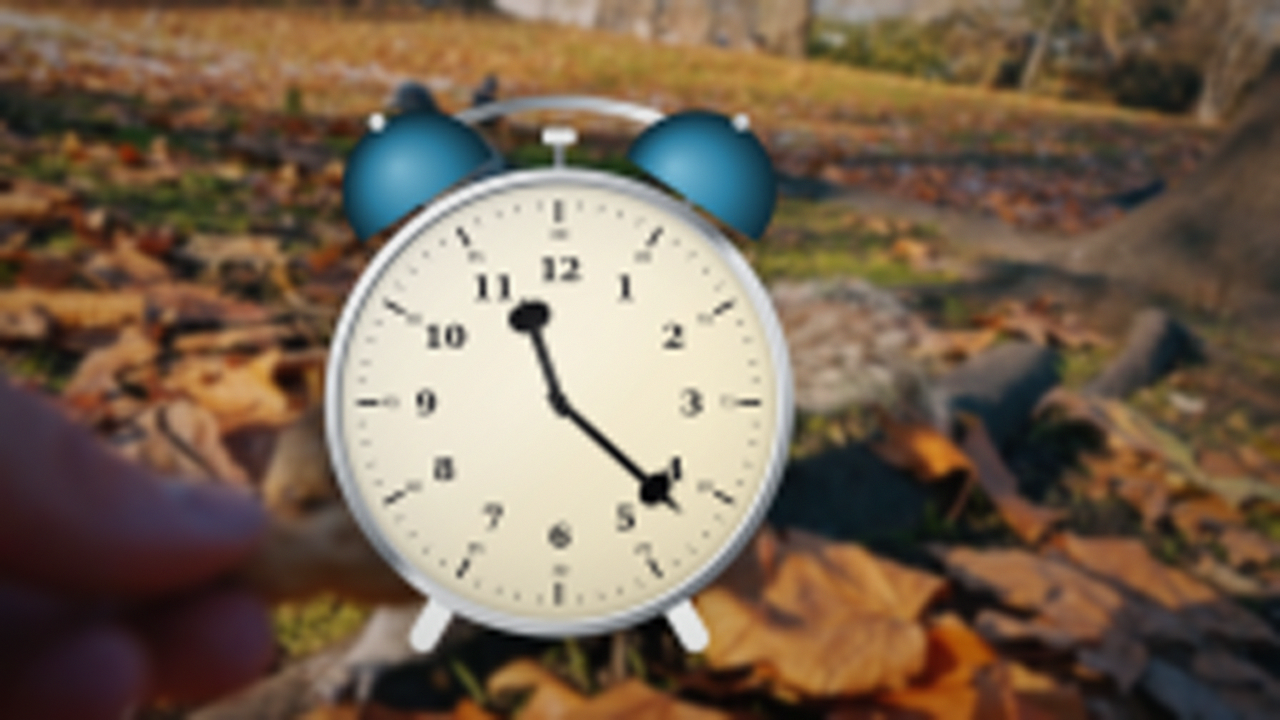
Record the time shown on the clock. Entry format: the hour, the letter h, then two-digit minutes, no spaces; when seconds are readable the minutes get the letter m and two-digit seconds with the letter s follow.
11h22
